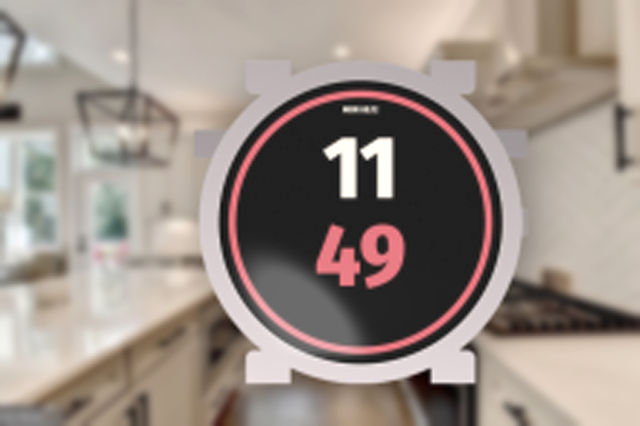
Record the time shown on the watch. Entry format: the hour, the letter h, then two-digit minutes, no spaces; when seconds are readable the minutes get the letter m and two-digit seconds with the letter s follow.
11h49
